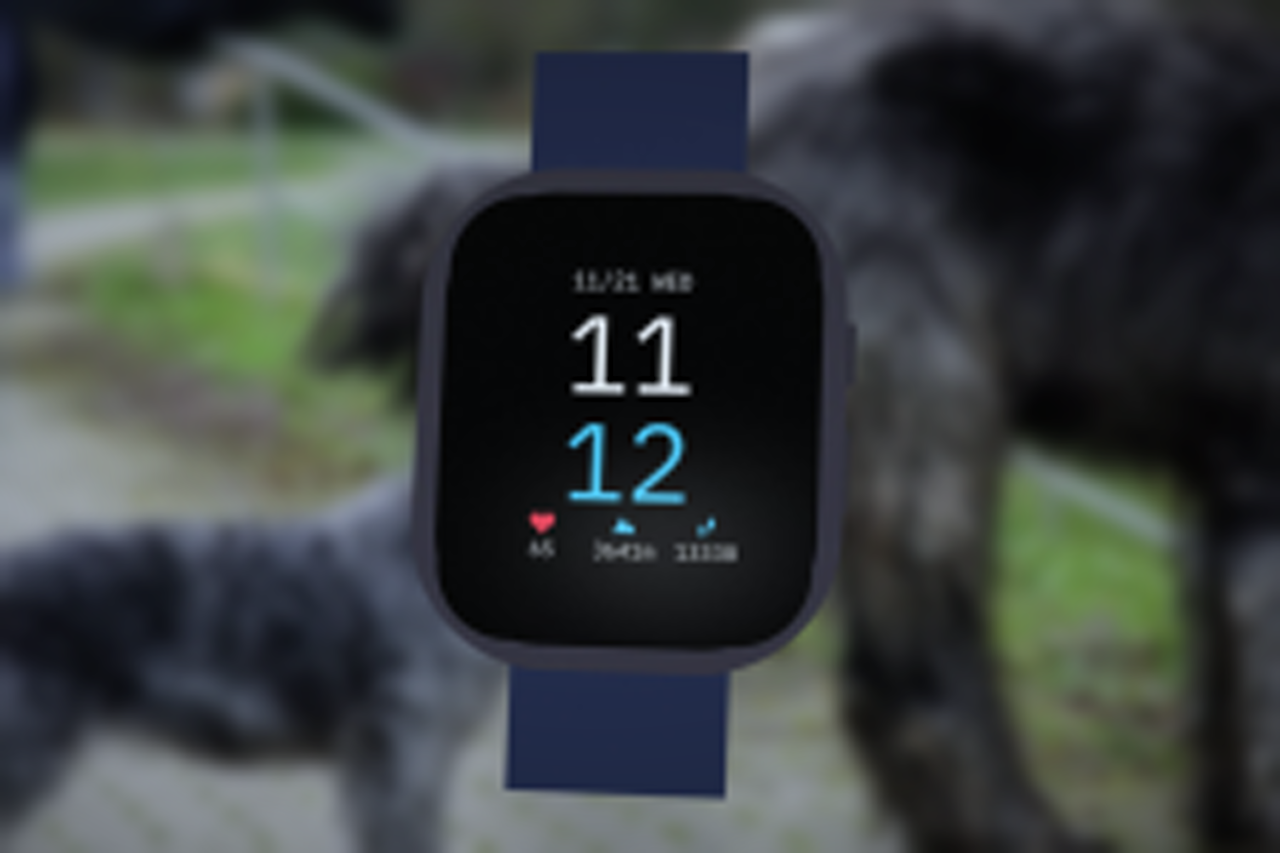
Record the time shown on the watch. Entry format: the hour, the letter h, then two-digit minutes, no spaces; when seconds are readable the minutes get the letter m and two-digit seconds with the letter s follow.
11h12
